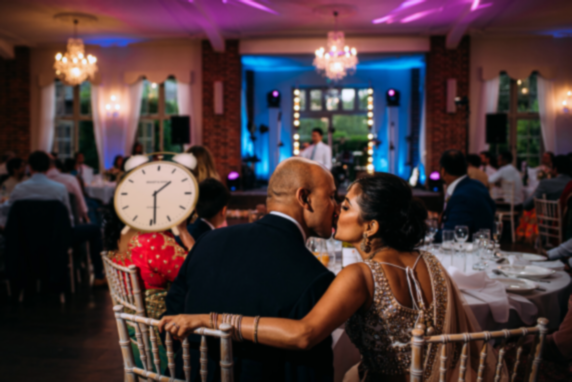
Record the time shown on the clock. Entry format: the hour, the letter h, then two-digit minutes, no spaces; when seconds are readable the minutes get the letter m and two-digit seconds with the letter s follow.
1h29
